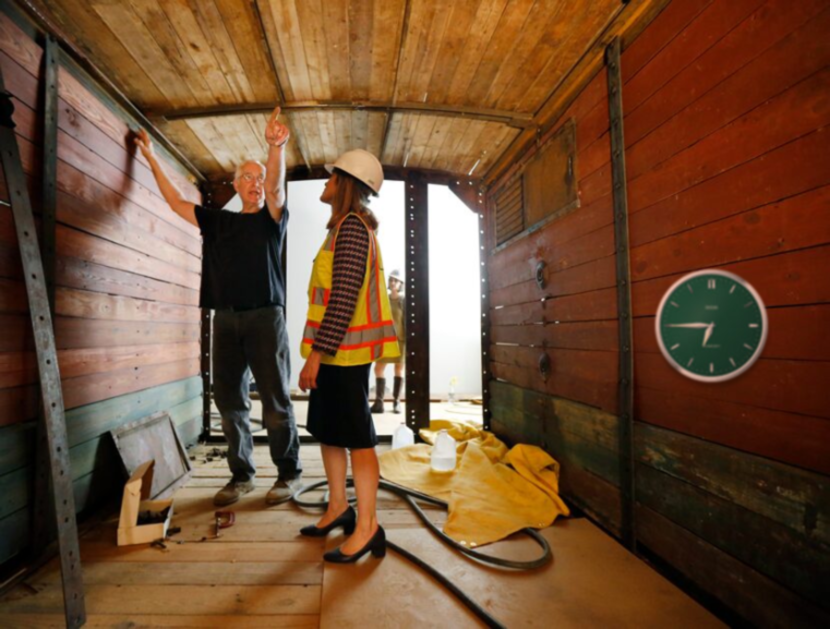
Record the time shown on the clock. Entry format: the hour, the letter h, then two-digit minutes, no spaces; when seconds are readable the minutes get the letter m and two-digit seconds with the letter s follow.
6h45
